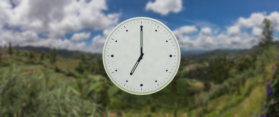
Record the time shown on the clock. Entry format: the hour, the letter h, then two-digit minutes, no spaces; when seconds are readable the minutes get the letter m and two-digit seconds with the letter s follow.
7h00
